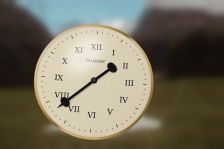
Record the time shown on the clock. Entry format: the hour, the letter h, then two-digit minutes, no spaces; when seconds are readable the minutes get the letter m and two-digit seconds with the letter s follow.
1h38
